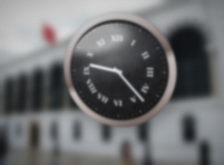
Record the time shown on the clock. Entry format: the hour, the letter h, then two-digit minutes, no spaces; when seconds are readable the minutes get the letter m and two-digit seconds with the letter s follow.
9h23
